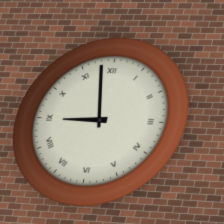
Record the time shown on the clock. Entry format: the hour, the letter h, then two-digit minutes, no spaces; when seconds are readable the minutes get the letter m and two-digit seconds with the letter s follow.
8h58
